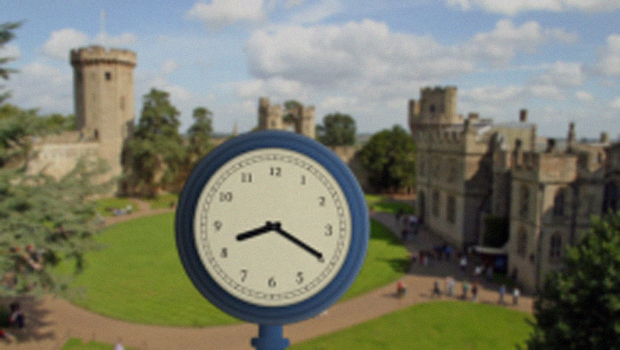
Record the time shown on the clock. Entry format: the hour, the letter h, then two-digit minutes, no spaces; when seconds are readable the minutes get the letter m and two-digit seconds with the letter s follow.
8h20
